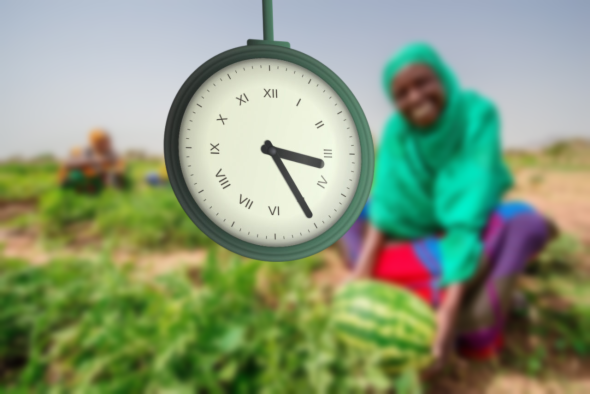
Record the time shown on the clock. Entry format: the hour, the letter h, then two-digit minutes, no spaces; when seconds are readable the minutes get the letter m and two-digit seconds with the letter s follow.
3h25
